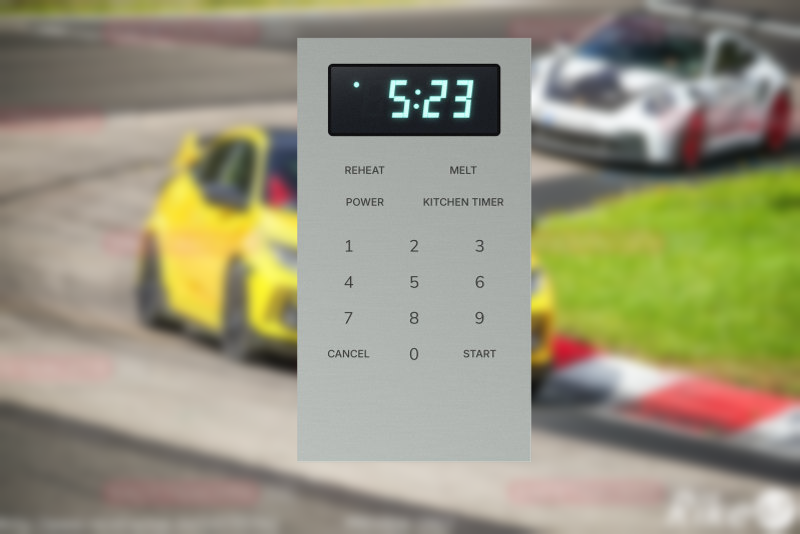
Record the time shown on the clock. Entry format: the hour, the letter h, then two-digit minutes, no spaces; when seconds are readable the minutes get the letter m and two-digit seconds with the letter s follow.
5h23
